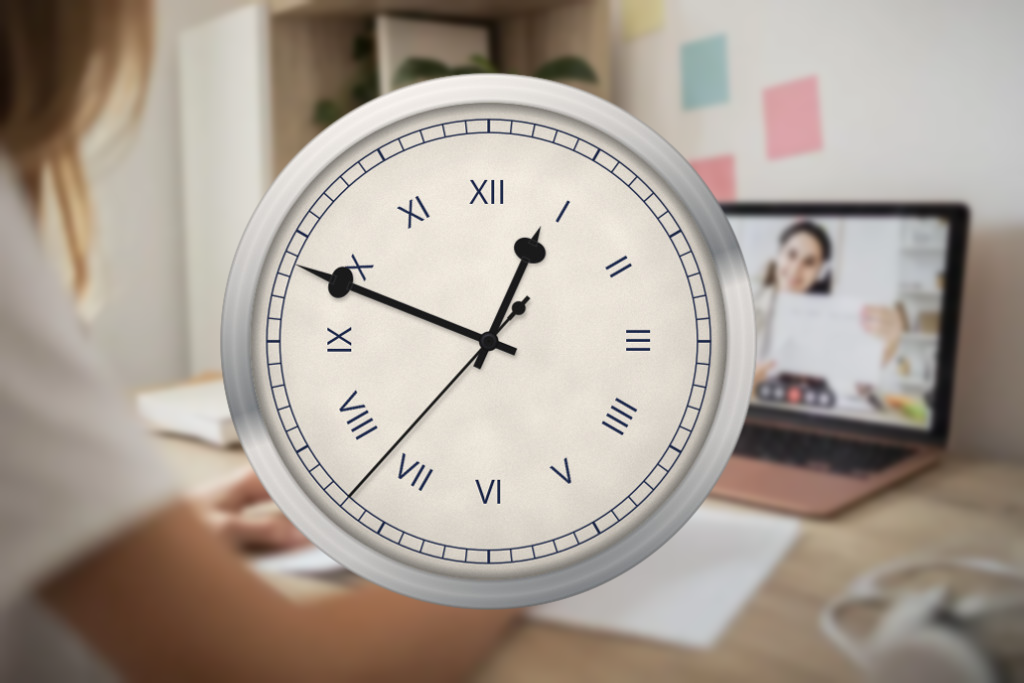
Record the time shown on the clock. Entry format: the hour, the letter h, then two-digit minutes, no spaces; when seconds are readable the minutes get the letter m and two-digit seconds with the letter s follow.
12h48m37s
